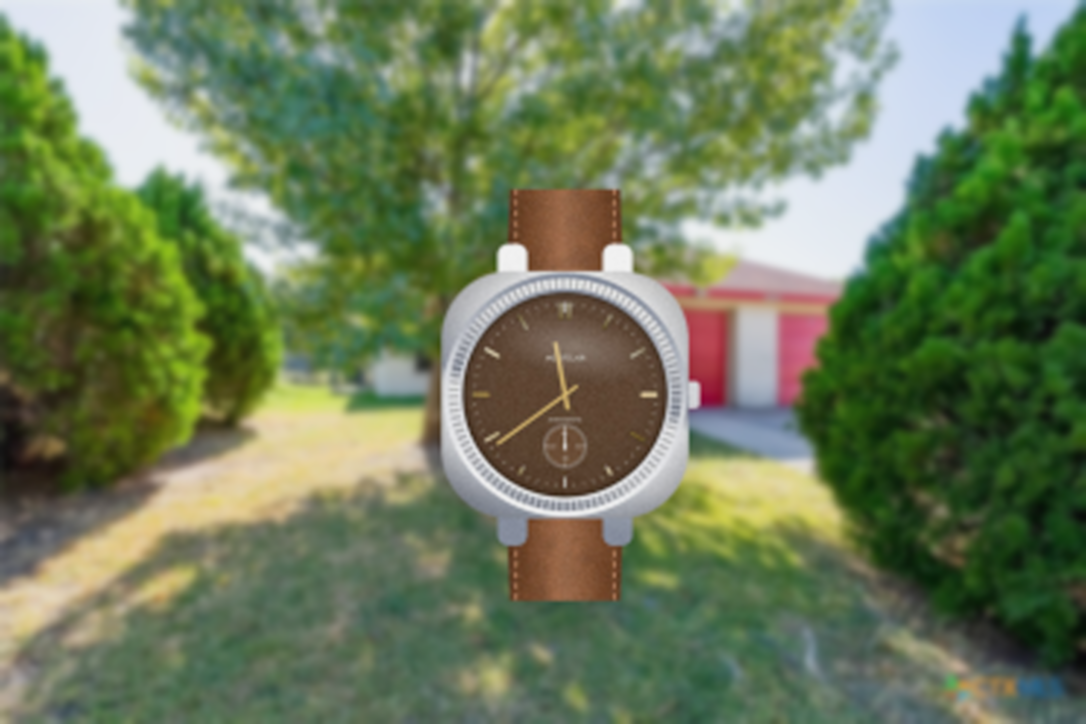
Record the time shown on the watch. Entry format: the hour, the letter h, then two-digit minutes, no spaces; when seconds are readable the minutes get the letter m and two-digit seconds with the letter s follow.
11h39
